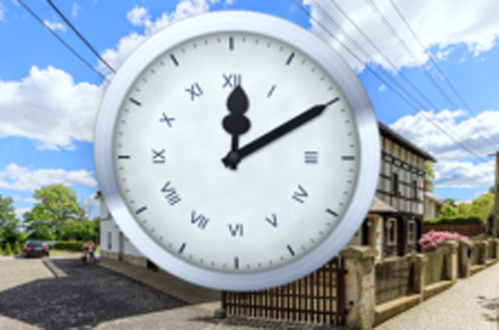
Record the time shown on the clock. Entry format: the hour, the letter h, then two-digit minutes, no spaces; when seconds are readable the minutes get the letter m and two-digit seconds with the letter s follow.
12h10
